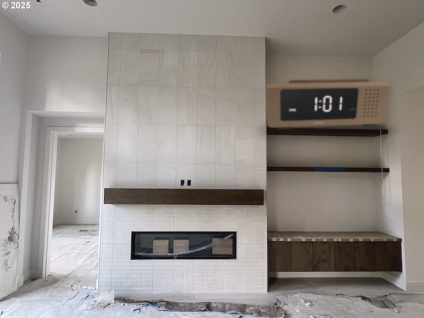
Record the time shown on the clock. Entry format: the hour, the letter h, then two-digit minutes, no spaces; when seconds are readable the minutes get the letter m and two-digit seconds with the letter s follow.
1h01
